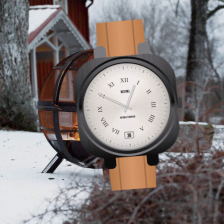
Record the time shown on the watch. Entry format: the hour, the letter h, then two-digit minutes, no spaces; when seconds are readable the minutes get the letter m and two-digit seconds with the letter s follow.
12h50
